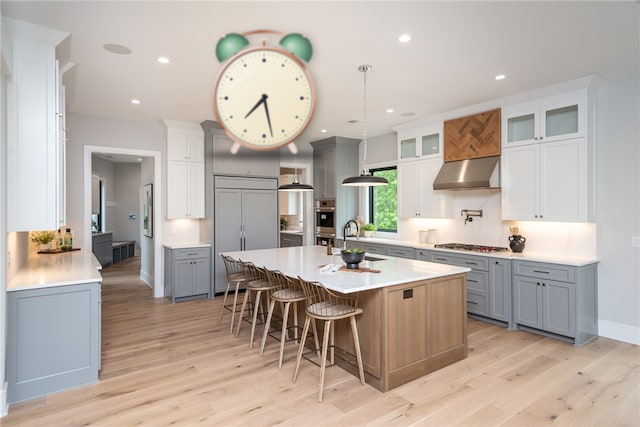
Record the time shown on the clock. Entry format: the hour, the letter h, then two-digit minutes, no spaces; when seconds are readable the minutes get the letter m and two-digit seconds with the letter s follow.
7h28
